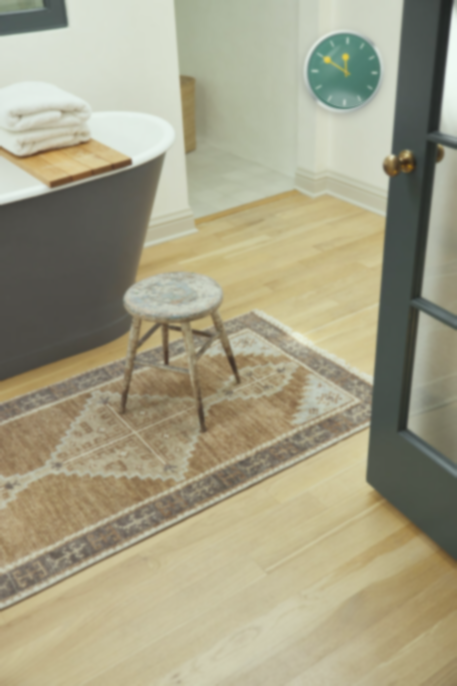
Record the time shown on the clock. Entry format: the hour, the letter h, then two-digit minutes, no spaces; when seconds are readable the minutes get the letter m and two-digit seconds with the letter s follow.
11h50
